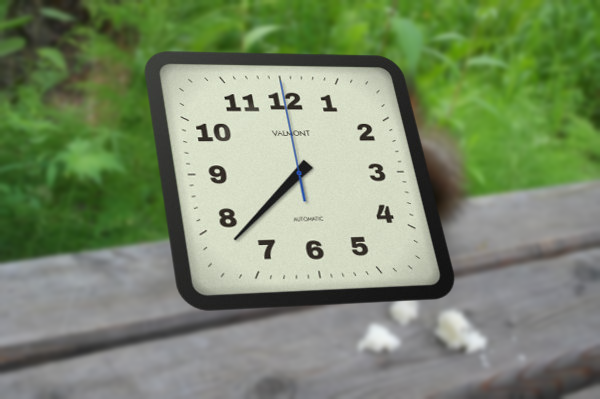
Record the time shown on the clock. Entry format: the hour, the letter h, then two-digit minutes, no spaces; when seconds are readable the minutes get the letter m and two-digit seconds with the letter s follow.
7h38m00s
